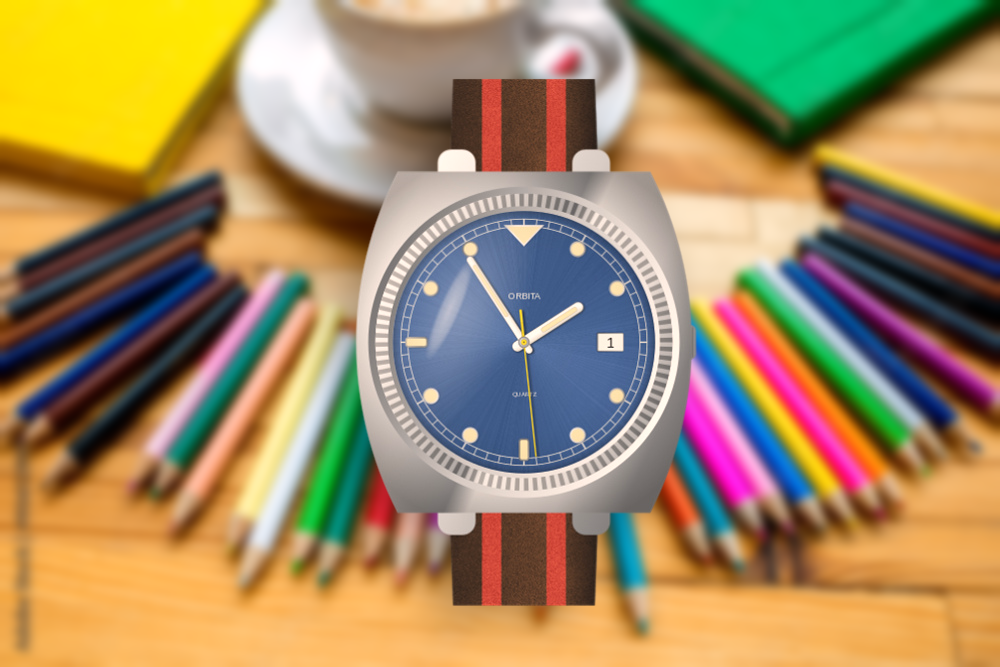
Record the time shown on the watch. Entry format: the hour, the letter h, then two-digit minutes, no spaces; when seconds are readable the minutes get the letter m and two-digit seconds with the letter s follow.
1h54m29s
